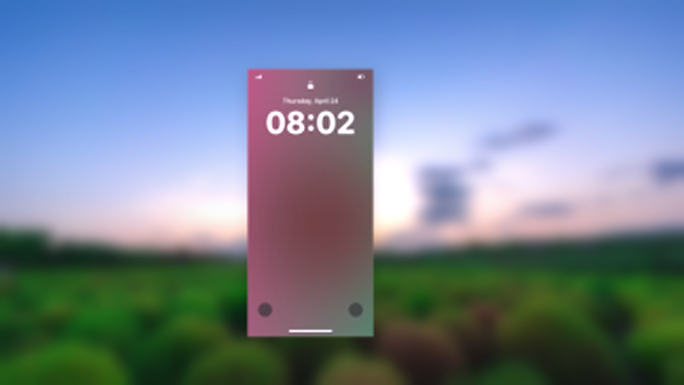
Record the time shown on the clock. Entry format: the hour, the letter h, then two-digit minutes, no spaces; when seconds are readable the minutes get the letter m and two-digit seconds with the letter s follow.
8h02
